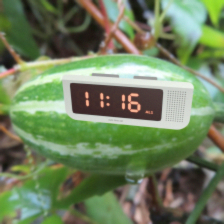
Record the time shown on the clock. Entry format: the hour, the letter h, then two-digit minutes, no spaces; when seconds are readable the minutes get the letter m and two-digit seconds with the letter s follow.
11h16
